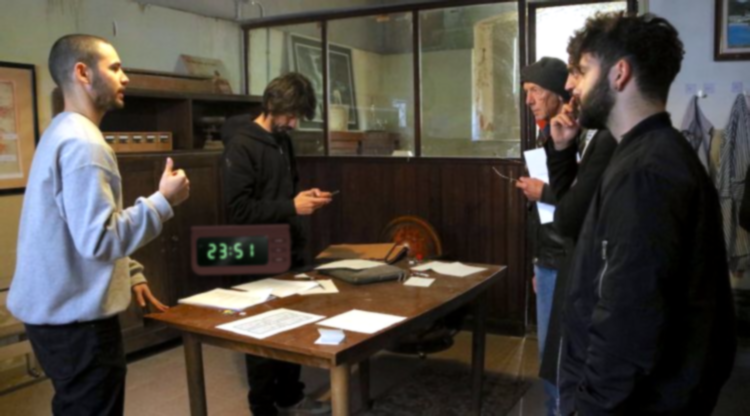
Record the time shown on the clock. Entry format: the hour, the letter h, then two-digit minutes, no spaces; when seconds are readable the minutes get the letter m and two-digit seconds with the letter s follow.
23h51
